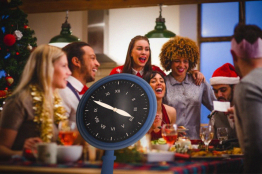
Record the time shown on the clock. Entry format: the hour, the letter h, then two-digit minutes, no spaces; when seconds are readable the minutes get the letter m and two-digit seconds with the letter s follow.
3h49
